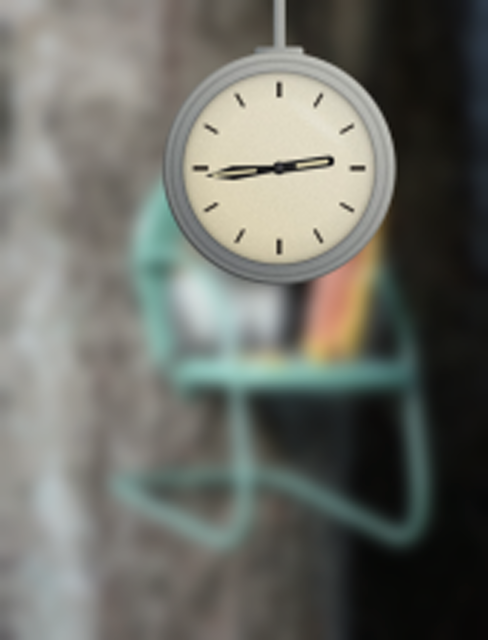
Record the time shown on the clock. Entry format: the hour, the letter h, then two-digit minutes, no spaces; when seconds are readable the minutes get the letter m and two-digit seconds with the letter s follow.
2h44
